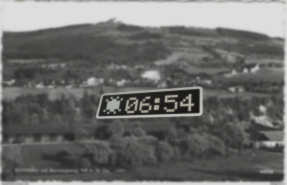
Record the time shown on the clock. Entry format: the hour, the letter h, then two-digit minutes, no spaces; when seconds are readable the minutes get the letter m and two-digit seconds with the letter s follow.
6h54
